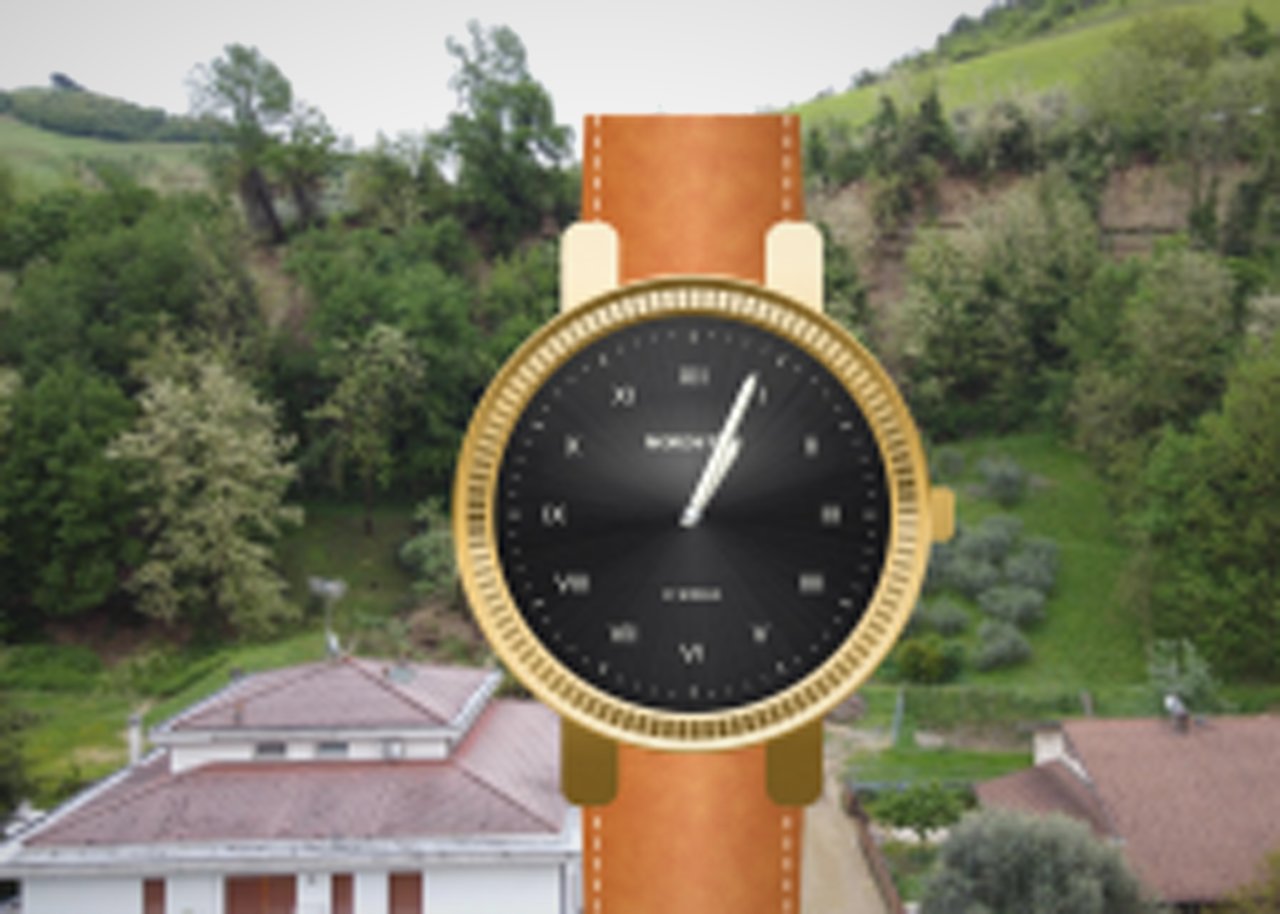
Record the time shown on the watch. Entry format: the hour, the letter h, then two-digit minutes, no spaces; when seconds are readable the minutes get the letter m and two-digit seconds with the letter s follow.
1h04
